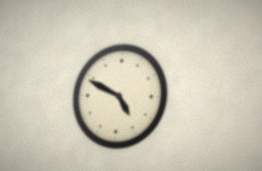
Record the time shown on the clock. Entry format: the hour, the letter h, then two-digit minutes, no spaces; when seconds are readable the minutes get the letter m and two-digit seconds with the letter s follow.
4h49
